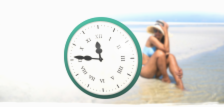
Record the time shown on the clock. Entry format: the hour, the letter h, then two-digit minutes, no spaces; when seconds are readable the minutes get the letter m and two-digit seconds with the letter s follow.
11h46
